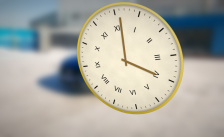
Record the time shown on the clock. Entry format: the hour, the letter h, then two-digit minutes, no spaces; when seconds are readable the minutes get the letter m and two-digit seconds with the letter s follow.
4h01
